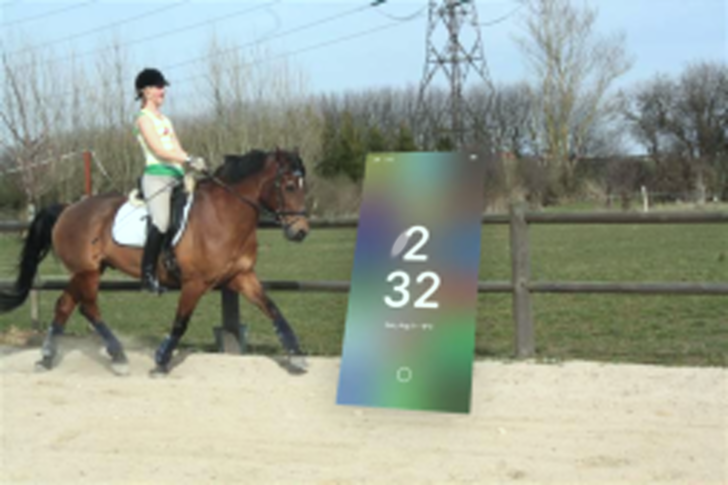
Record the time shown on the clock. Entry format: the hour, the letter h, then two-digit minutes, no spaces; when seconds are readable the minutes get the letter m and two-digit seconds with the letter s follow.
2h32
